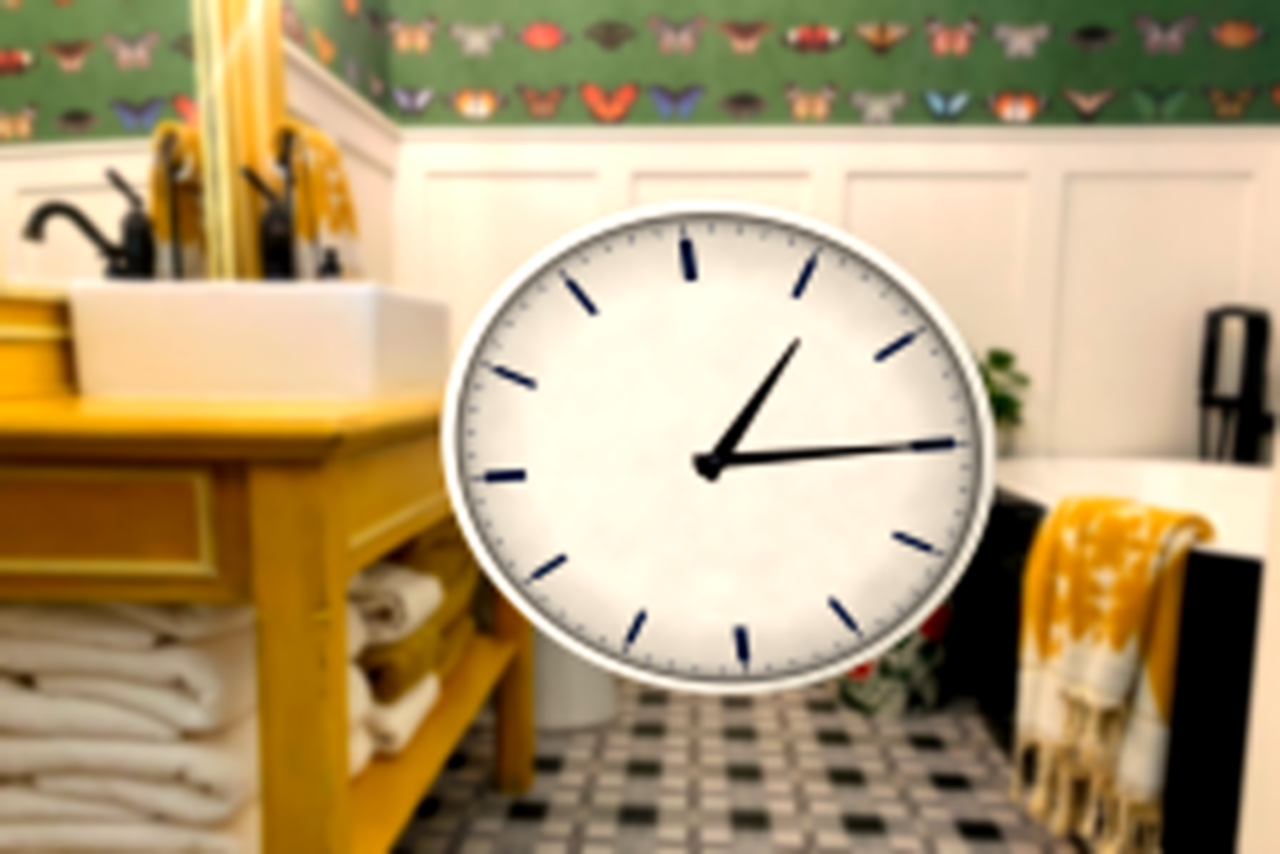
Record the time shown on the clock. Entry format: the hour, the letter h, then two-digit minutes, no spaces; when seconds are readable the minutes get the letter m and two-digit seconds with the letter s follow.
1h15
